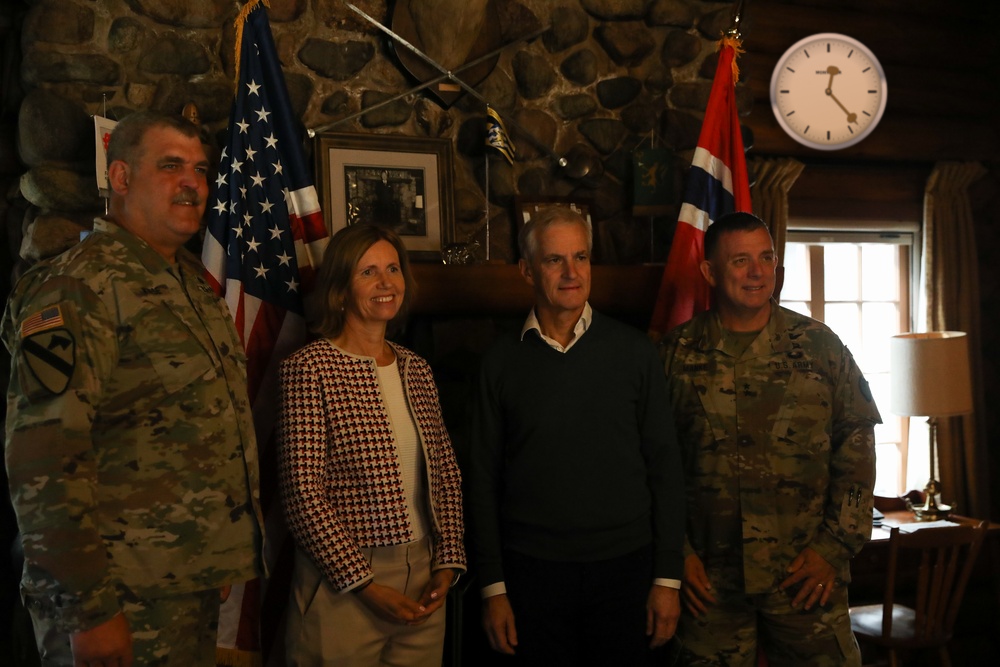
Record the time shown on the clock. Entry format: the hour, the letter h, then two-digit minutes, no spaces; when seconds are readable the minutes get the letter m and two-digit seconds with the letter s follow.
12h23
